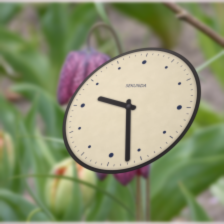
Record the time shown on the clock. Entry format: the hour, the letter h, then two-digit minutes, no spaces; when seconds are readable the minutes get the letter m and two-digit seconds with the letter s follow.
9h27
